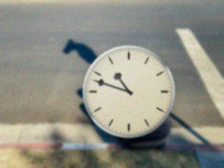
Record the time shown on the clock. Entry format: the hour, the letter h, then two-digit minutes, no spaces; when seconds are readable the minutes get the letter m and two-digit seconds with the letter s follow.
10h48
